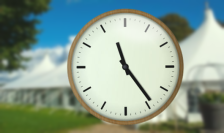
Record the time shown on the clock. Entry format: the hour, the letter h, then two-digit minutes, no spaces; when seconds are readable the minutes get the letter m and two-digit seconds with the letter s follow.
11h24
